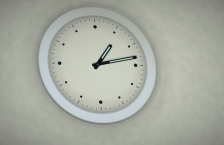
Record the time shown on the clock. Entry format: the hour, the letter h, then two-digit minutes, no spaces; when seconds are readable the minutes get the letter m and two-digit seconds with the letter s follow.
1h13
